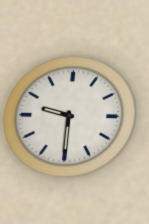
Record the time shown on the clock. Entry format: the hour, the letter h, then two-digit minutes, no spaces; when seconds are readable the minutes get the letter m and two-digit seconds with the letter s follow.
9h30
